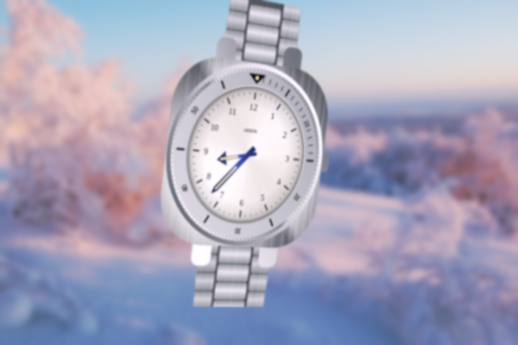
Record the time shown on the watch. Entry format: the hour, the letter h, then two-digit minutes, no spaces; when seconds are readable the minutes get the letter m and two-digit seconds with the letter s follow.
8h37
